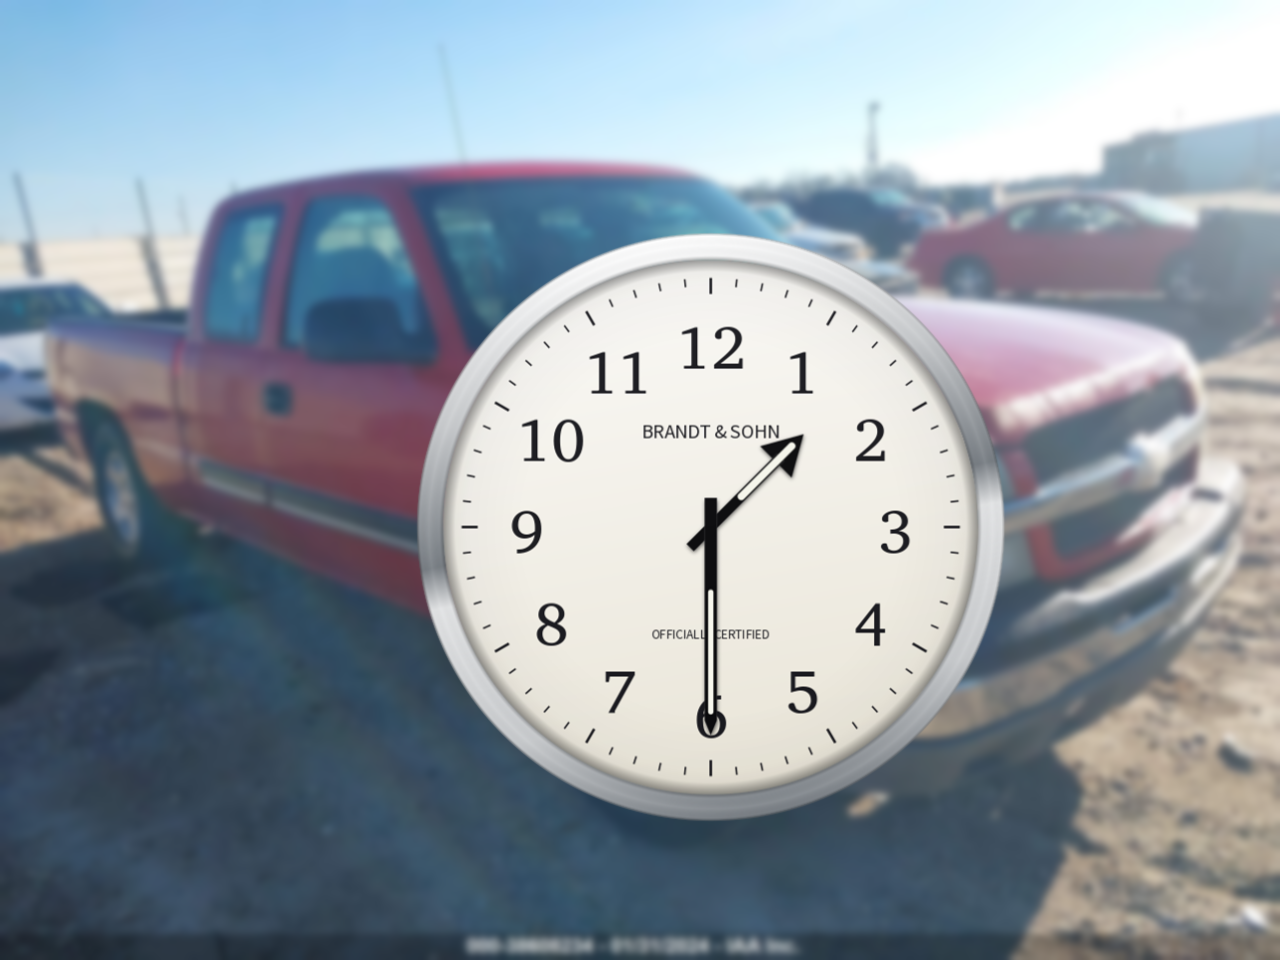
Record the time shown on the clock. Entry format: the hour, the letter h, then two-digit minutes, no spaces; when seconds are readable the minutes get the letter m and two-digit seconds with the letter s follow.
1h30
